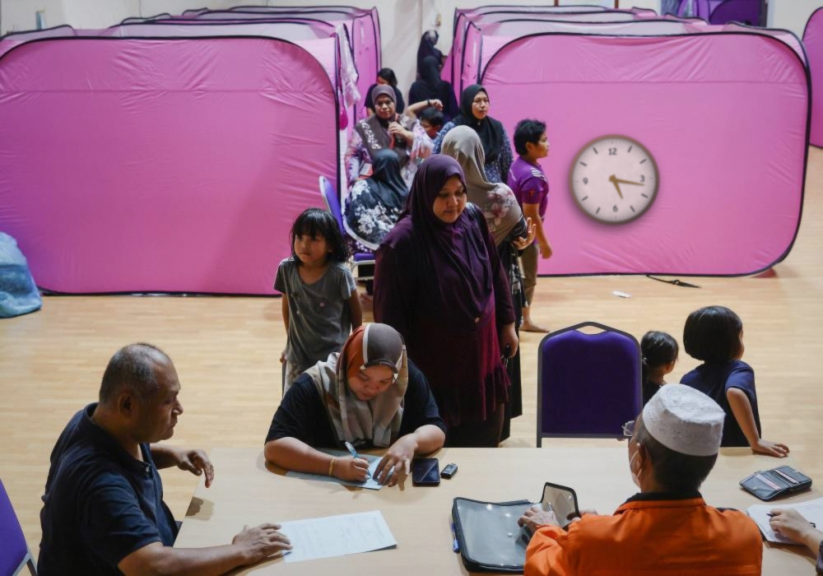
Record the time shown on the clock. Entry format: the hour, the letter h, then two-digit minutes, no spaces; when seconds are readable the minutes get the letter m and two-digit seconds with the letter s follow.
5h17
